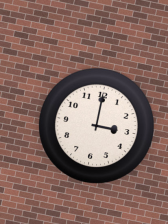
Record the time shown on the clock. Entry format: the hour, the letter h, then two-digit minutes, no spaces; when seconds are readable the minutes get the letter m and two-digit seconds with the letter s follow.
3h00
